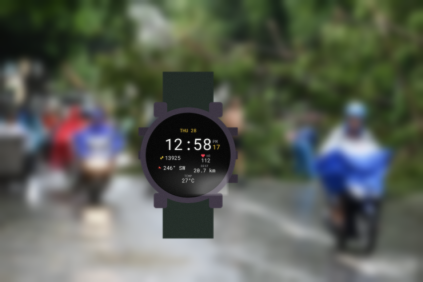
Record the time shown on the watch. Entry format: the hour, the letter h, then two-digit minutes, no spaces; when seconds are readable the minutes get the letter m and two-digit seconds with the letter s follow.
12h58
